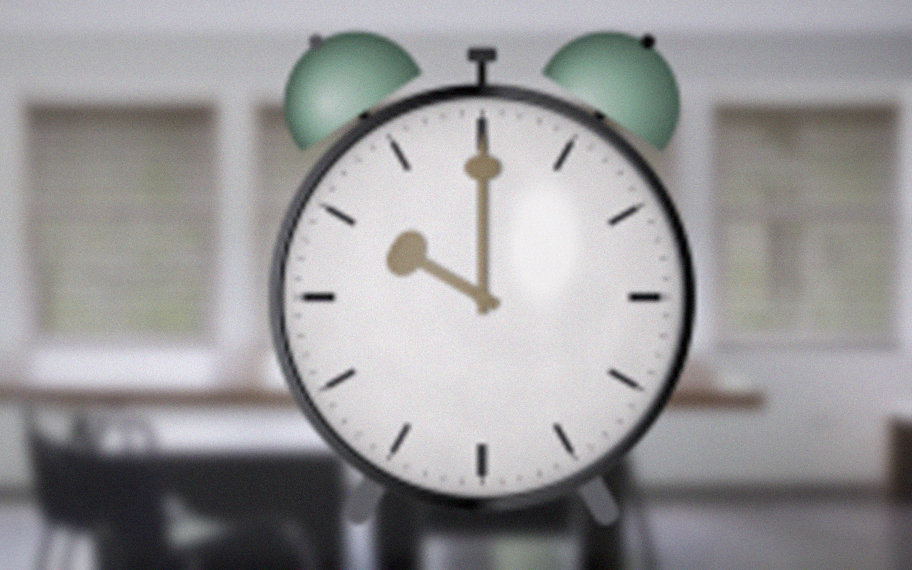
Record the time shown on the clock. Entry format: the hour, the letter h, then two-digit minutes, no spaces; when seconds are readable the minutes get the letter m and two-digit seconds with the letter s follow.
10h00
